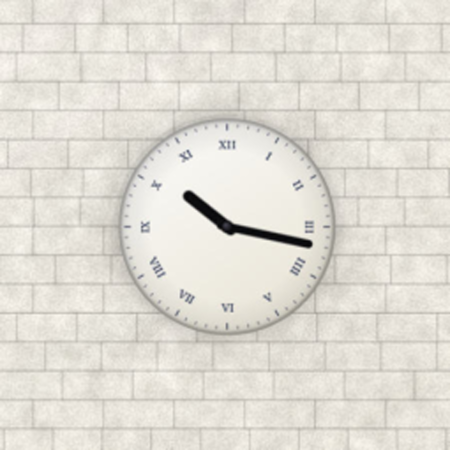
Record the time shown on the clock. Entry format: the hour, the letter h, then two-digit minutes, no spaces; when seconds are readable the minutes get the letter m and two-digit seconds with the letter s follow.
10h17
